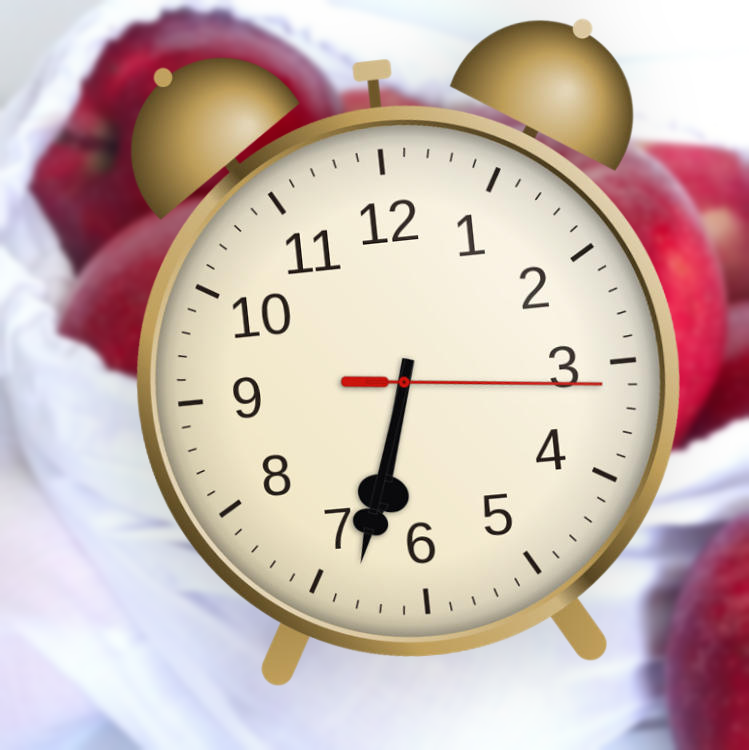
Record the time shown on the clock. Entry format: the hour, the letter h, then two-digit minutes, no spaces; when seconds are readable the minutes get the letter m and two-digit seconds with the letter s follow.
6h33m16s
